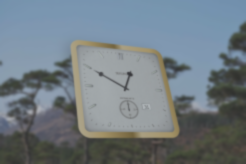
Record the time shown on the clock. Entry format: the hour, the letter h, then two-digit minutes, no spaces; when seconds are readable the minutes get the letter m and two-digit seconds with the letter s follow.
12h50
